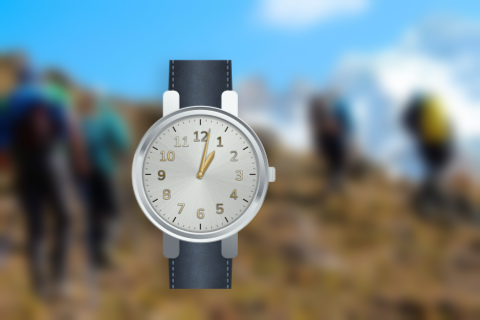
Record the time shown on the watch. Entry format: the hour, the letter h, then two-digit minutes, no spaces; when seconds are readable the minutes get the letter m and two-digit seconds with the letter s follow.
1h02
